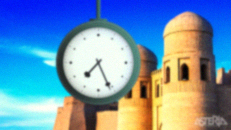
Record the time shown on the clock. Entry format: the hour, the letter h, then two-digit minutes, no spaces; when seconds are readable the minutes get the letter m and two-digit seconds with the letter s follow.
7h26
